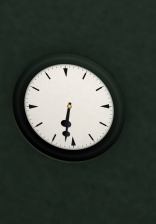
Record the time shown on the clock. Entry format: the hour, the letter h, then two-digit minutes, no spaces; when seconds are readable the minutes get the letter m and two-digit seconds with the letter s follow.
6h32
